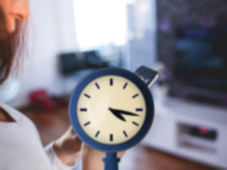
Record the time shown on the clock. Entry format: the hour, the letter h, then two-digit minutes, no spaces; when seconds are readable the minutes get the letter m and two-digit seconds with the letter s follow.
4h17
